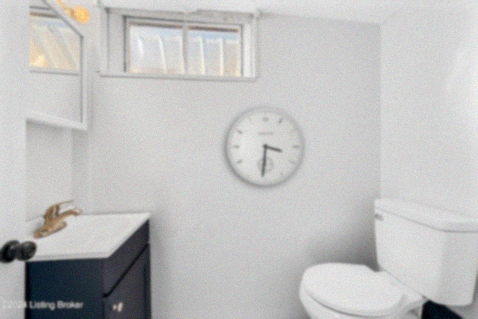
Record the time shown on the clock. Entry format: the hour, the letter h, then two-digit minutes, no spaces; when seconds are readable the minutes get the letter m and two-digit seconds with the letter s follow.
3h31
